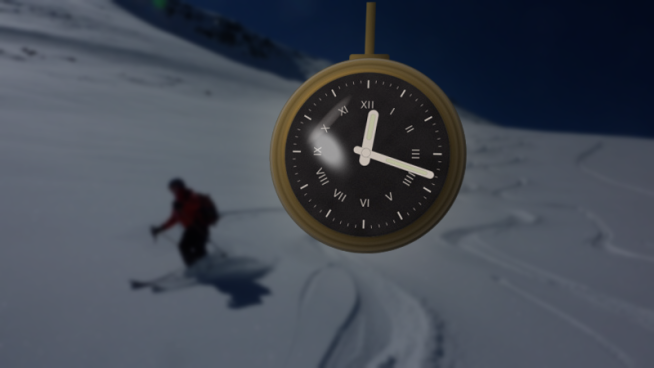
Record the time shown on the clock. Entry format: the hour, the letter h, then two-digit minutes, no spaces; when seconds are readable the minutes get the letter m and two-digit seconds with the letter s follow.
12h18
